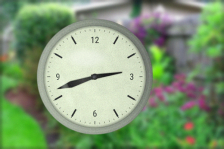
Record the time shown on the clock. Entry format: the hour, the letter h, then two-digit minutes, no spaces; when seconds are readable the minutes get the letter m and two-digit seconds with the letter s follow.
2h42
